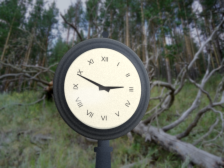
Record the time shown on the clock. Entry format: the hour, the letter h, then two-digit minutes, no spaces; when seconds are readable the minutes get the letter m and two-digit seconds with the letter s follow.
2h49
